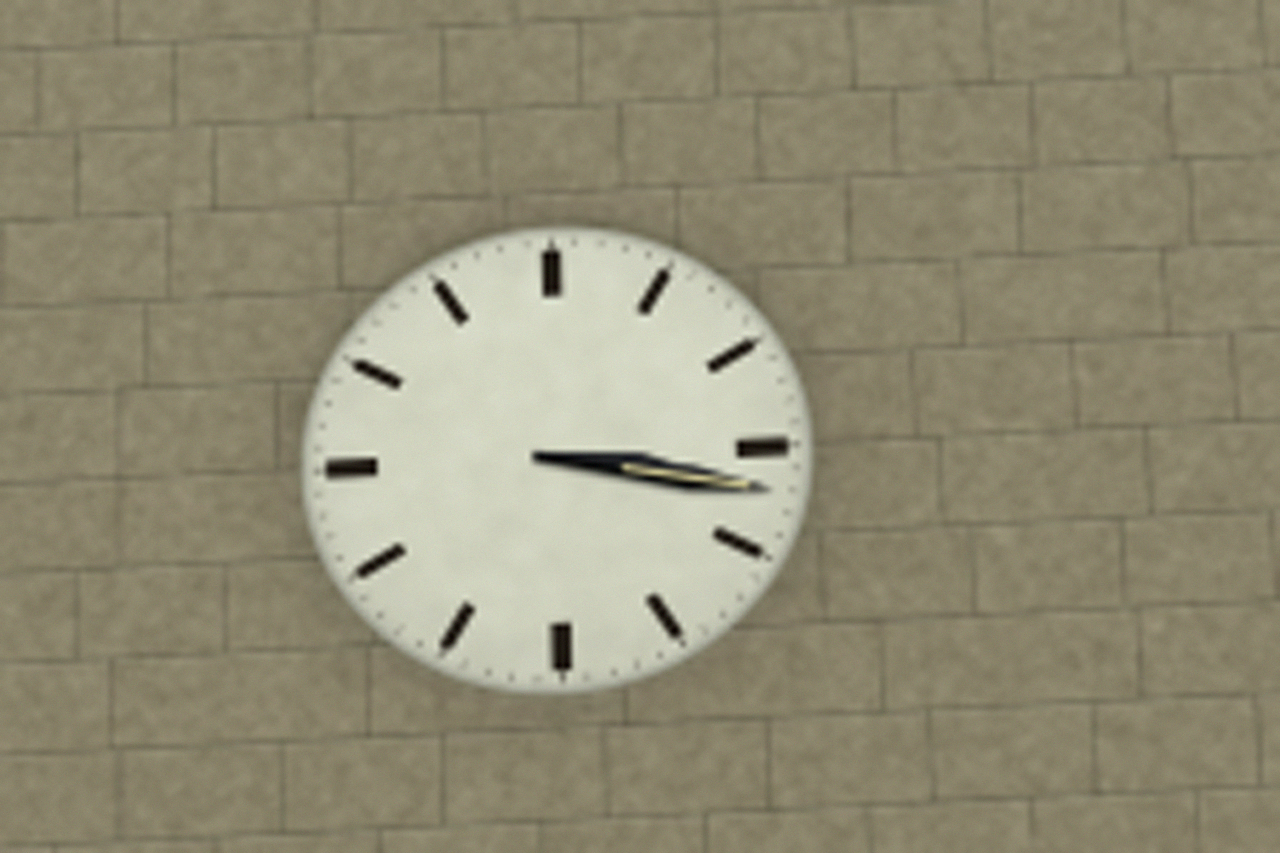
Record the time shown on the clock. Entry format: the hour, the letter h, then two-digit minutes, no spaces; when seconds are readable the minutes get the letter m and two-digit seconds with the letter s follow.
3h17
